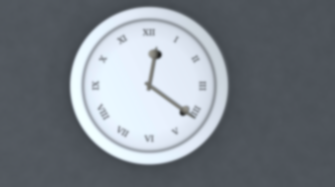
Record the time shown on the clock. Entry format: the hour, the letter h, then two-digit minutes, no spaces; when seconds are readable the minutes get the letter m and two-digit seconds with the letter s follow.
12h21
